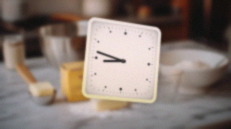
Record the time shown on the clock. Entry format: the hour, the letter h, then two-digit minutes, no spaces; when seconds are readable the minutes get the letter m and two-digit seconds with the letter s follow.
8h47
